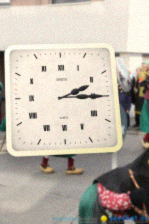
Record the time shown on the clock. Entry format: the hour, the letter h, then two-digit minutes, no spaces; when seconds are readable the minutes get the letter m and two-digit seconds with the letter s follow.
2h15
